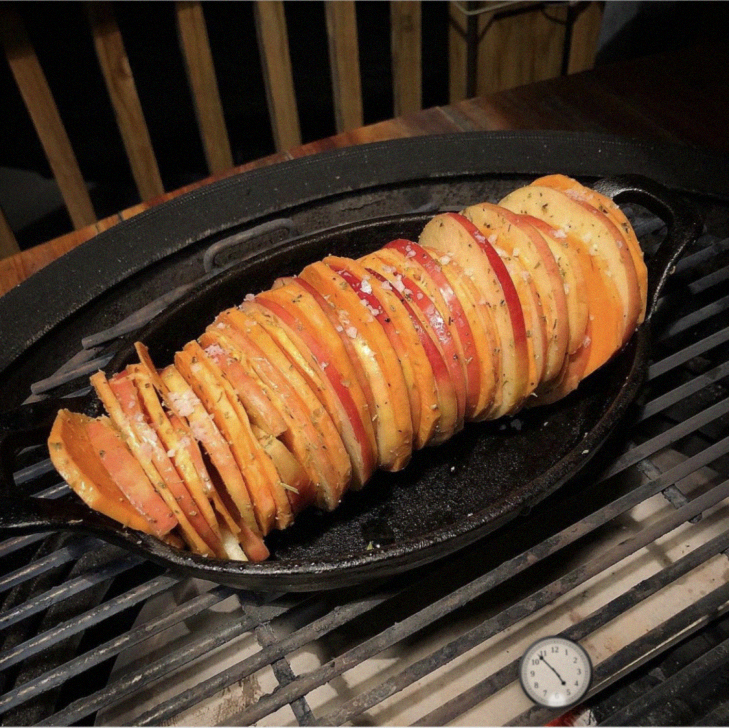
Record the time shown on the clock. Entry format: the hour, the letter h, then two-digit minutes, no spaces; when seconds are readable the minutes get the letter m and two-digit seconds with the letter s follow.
4h53
